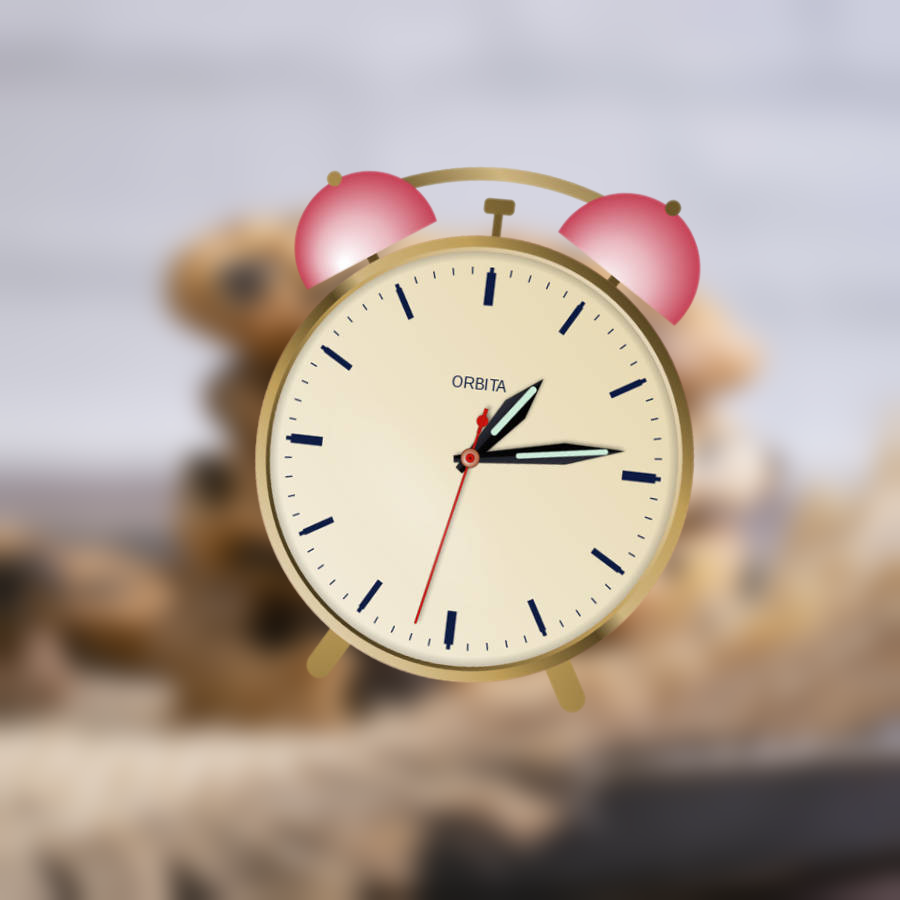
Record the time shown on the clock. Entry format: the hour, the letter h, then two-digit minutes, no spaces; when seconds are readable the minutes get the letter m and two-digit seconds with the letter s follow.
1h13m32s
